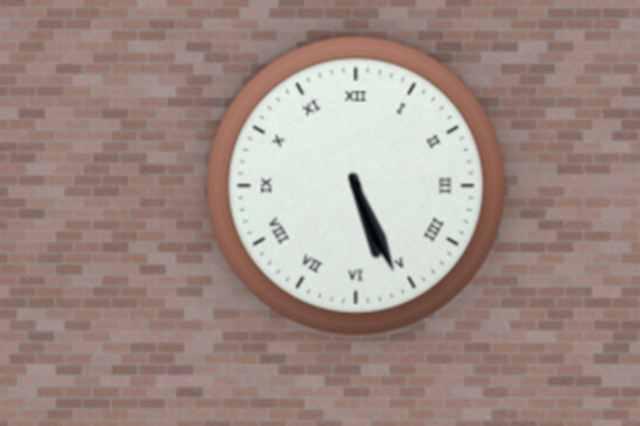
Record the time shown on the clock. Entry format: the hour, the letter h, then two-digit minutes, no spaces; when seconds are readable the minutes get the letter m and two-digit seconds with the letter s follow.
5h26
